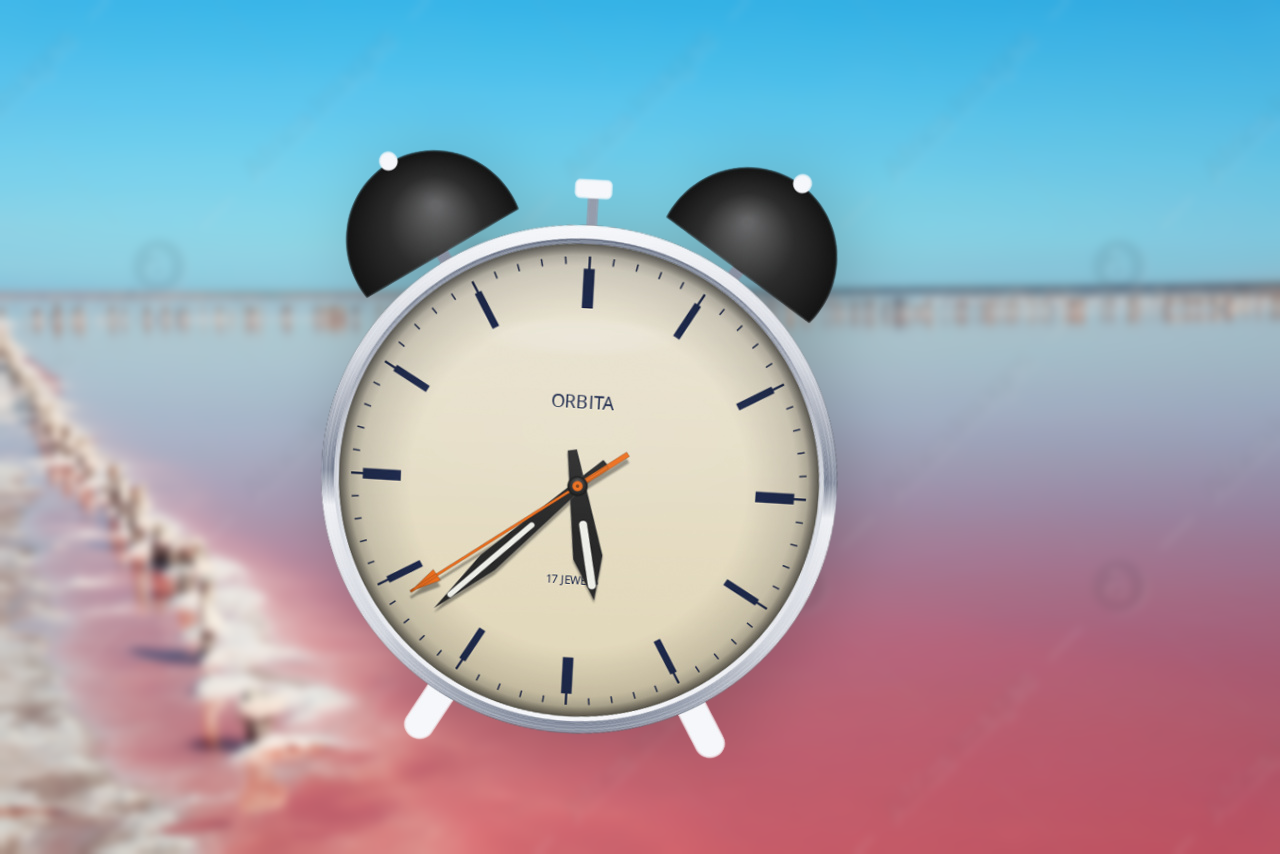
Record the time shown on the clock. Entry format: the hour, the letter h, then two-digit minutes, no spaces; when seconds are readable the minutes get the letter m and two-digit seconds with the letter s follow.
5h37m39s
